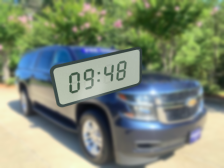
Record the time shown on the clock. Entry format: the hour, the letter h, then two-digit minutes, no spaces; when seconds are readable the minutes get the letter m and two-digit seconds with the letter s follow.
9h48
